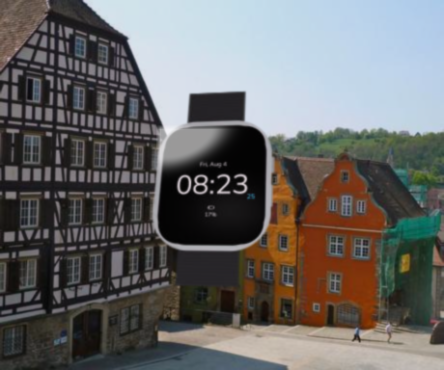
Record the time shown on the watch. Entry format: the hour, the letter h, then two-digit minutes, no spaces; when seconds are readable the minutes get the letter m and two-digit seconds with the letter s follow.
8h23
